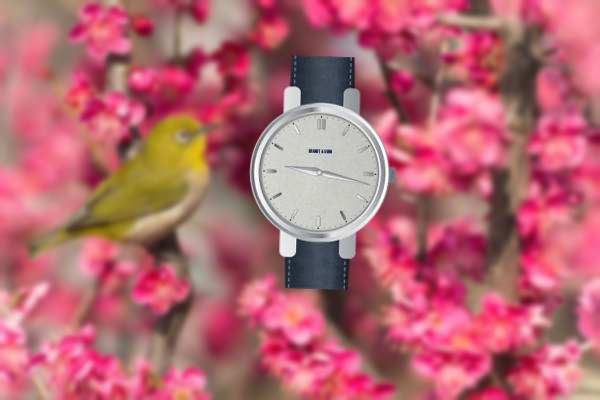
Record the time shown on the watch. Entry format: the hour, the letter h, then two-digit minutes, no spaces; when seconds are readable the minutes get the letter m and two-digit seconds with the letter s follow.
9h17
